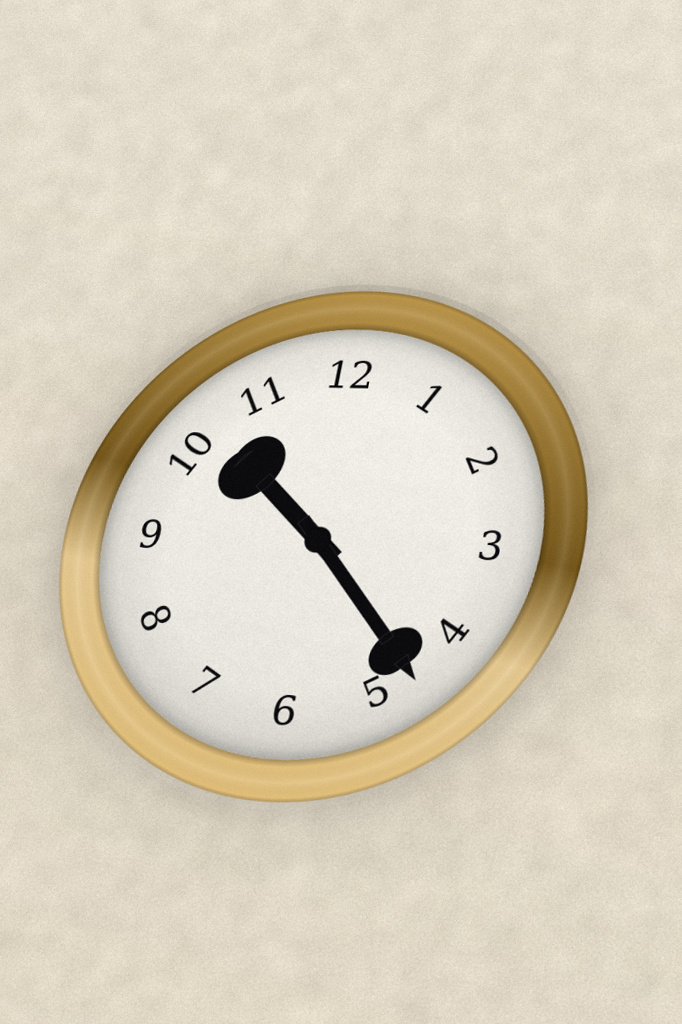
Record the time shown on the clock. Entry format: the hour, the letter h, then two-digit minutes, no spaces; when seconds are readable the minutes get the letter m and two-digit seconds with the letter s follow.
10h23
